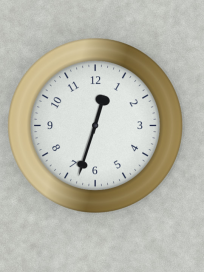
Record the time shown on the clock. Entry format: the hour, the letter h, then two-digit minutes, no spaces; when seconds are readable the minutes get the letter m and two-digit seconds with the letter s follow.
12h33
